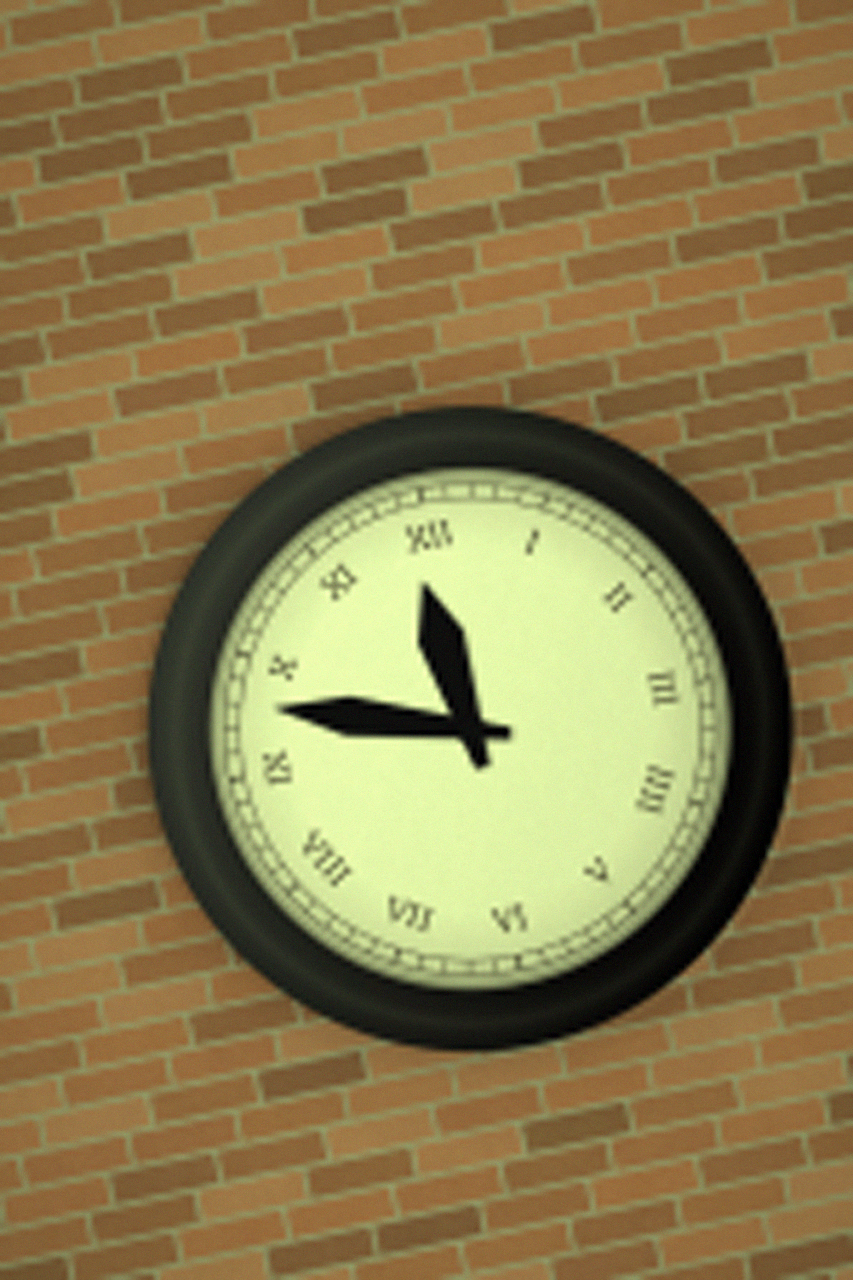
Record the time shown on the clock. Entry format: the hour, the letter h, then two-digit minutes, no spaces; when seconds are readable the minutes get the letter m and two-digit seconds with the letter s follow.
11h48
